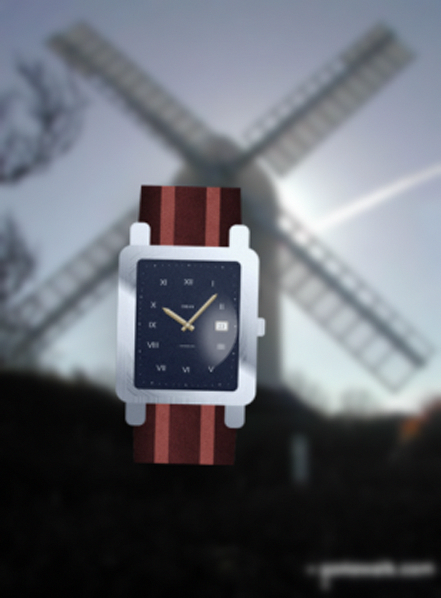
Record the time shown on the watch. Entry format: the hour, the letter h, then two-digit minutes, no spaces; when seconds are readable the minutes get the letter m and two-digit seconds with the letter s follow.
10h07
